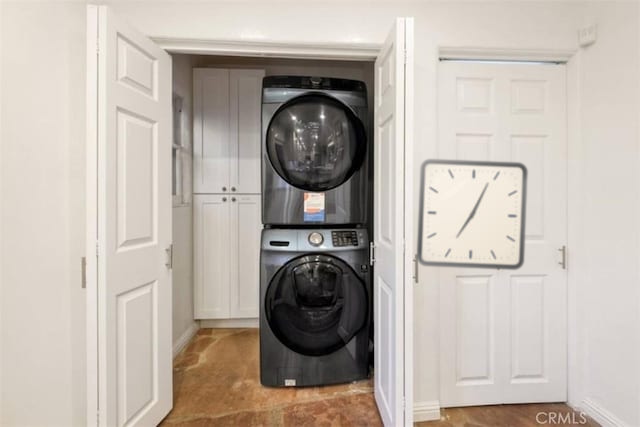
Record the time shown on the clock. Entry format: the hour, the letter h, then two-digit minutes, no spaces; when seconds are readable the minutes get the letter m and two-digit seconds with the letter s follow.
7h04
